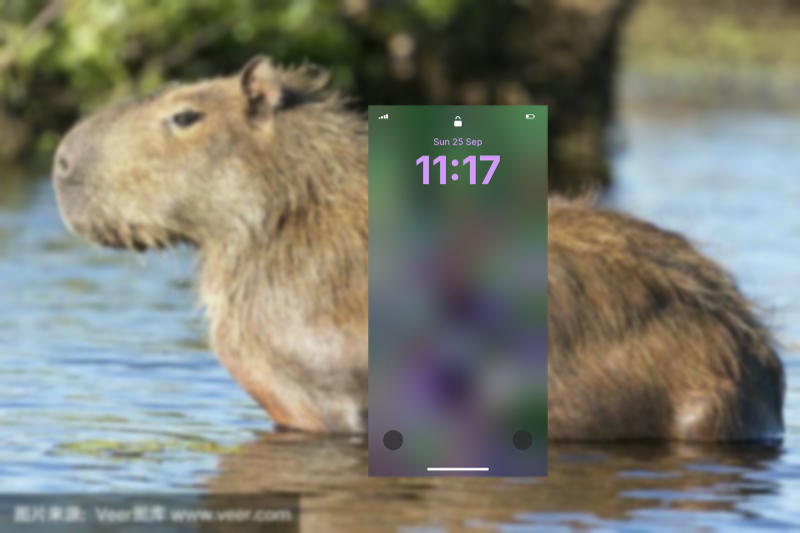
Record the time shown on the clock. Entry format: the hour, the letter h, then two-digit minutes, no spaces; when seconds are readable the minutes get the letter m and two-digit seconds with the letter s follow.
11h17
